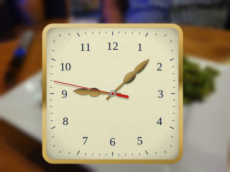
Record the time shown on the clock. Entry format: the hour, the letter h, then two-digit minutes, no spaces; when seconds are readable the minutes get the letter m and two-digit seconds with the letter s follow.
9h07m47s
